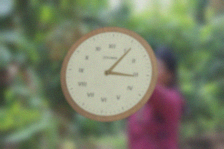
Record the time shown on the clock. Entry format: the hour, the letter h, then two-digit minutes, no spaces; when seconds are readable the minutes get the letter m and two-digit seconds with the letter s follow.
3h06
